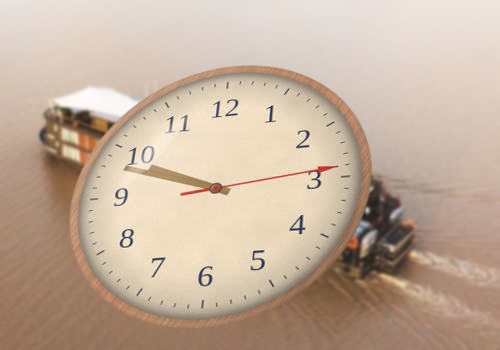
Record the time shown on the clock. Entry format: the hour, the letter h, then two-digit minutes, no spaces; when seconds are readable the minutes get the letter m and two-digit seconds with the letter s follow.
9h48m14s
